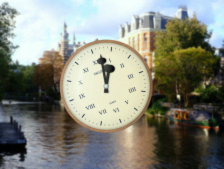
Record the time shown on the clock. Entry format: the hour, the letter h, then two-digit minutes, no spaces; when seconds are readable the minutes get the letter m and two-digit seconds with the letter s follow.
1h02
